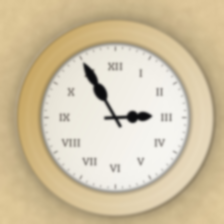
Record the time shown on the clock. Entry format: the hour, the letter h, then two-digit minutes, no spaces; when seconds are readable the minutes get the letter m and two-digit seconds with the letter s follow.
2h55
